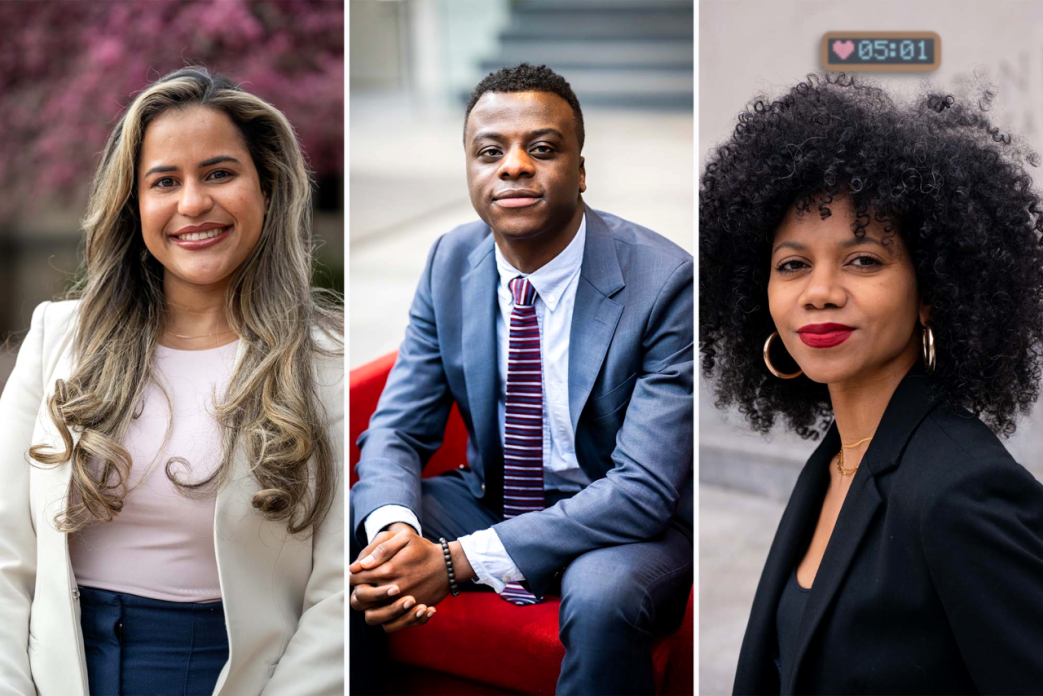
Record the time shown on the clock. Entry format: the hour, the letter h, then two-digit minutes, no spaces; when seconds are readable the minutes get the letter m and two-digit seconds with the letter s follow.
5h01
